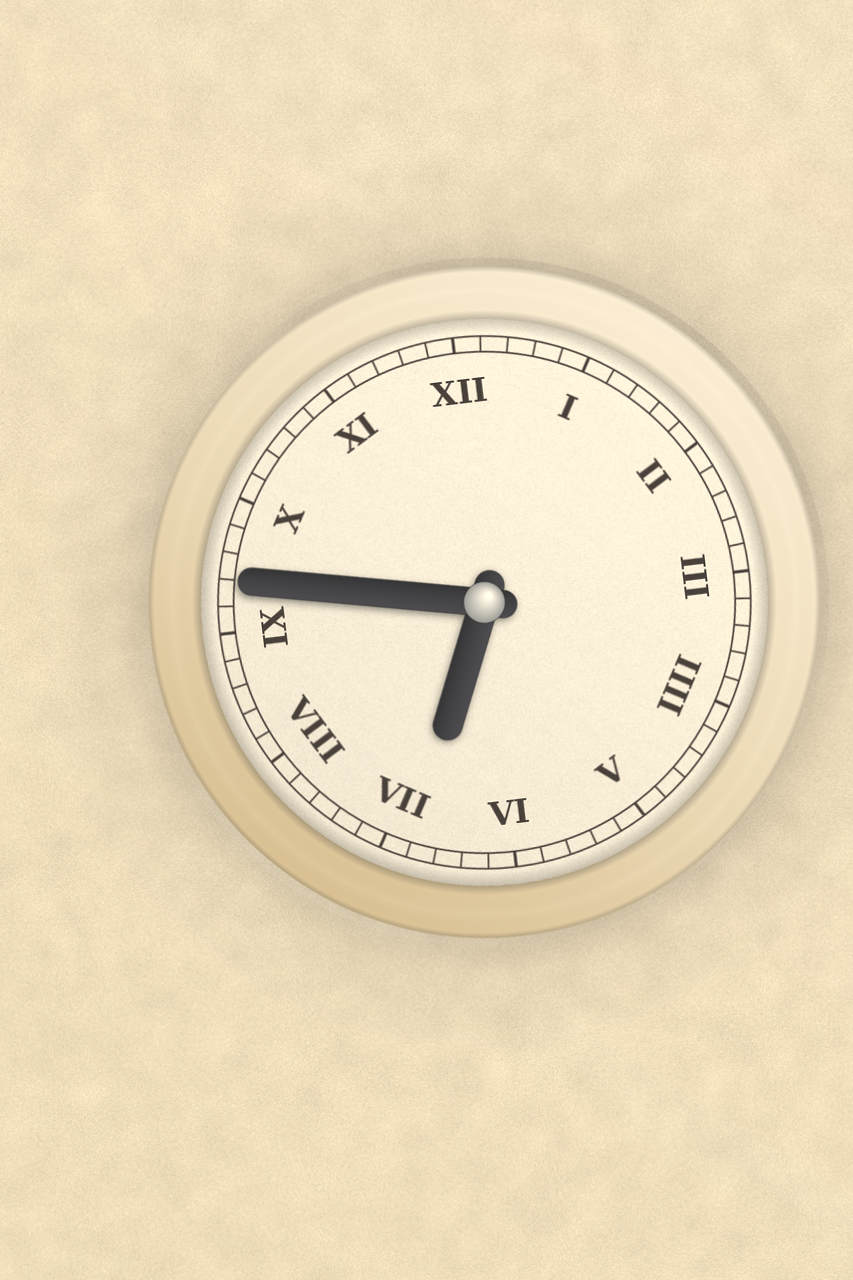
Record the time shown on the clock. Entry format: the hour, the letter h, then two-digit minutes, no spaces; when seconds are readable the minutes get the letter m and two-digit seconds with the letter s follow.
6h47
